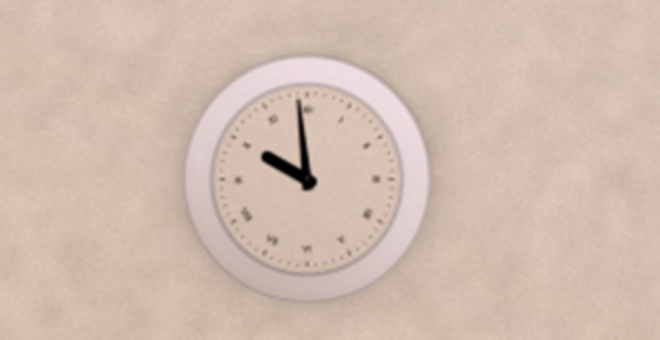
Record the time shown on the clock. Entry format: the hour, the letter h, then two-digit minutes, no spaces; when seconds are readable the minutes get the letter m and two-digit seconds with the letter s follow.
9h59
